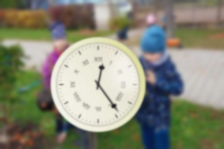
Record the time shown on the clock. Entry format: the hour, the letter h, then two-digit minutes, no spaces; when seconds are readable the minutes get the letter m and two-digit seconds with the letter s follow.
12h24
